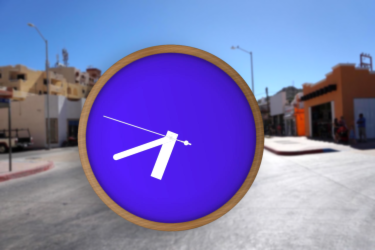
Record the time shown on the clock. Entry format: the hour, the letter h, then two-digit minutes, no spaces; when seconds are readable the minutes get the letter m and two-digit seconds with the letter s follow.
6h41m48s
